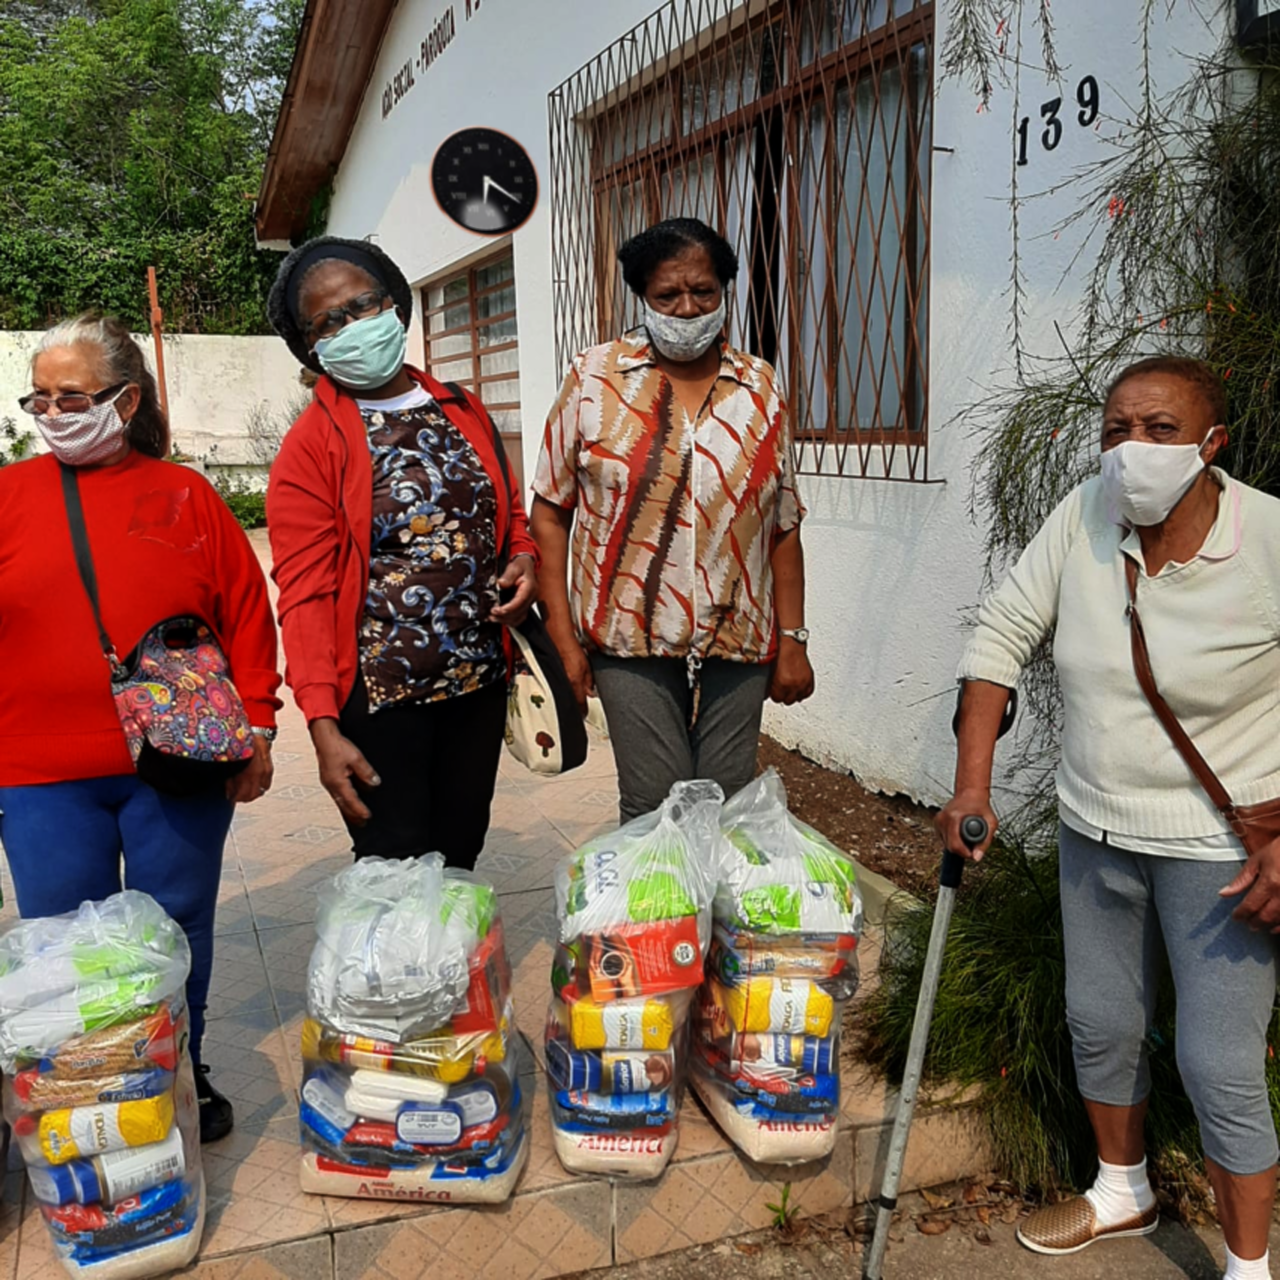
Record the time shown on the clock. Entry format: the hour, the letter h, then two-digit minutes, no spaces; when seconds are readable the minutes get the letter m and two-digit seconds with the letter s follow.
6h21
